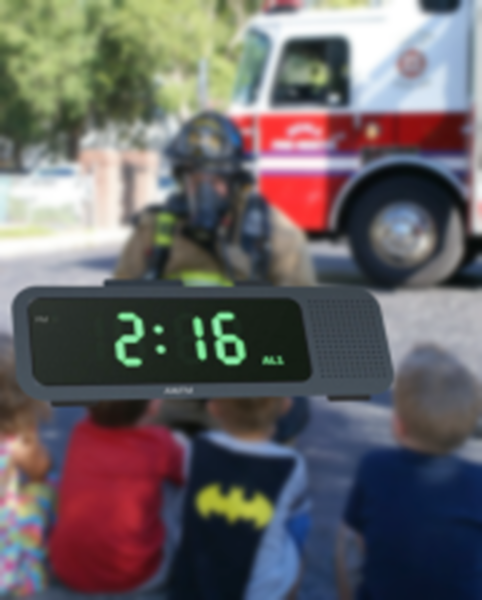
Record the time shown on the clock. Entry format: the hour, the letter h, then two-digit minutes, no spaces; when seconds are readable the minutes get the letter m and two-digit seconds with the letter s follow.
2h16
